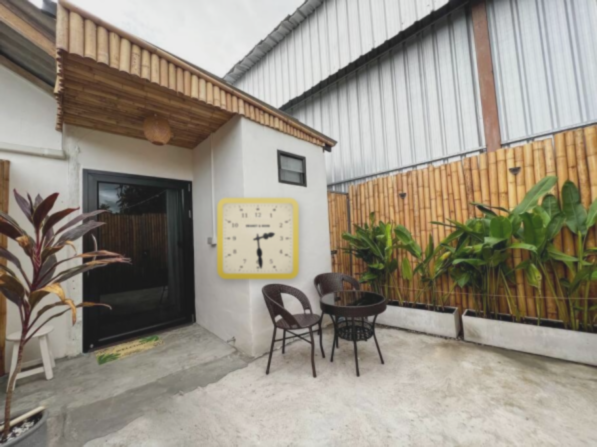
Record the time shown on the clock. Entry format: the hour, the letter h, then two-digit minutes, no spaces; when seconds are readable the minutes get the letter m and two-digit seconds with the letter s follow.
2h29
